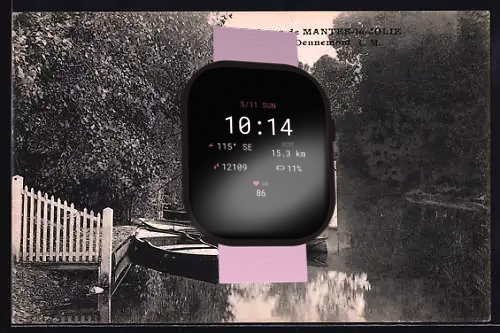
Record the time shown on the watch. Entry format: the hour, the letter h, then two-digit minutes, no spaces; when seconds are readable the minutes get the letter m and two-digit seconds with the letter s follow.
10h14
